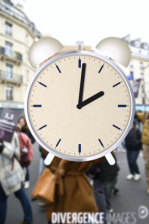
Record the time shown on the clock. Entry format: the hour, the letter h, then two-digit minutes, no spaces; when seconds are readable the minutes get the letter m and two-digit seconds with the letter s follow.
2h01
